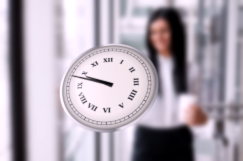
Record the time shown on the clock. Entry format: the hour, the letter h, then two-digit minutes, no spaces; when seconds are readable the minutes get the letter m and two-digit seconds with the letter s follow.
9h48
